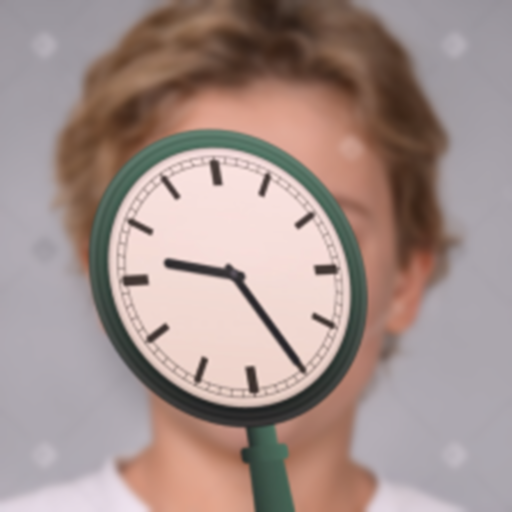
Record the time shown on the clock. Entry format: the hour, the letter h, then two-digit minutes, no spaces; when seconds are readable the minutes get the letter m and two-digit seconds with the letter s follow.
9h25
